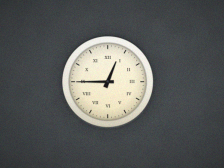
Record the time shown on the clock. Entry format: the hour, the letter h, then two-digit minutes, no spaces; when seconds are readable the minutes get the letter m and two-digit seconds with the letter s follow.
12h45
